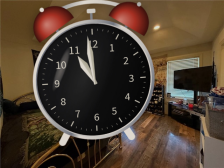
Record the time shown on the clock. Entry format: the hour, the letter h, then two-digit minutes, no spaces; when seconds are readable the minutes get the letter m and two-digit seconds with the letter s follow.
10h59
